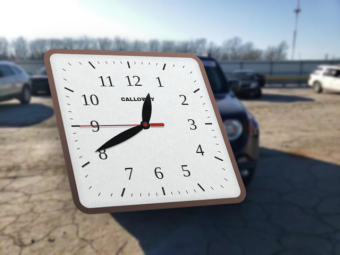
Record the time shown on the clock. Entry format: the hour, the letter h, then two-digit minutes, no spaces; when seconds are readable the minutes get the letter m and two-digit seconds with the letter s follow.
12h40m45s
